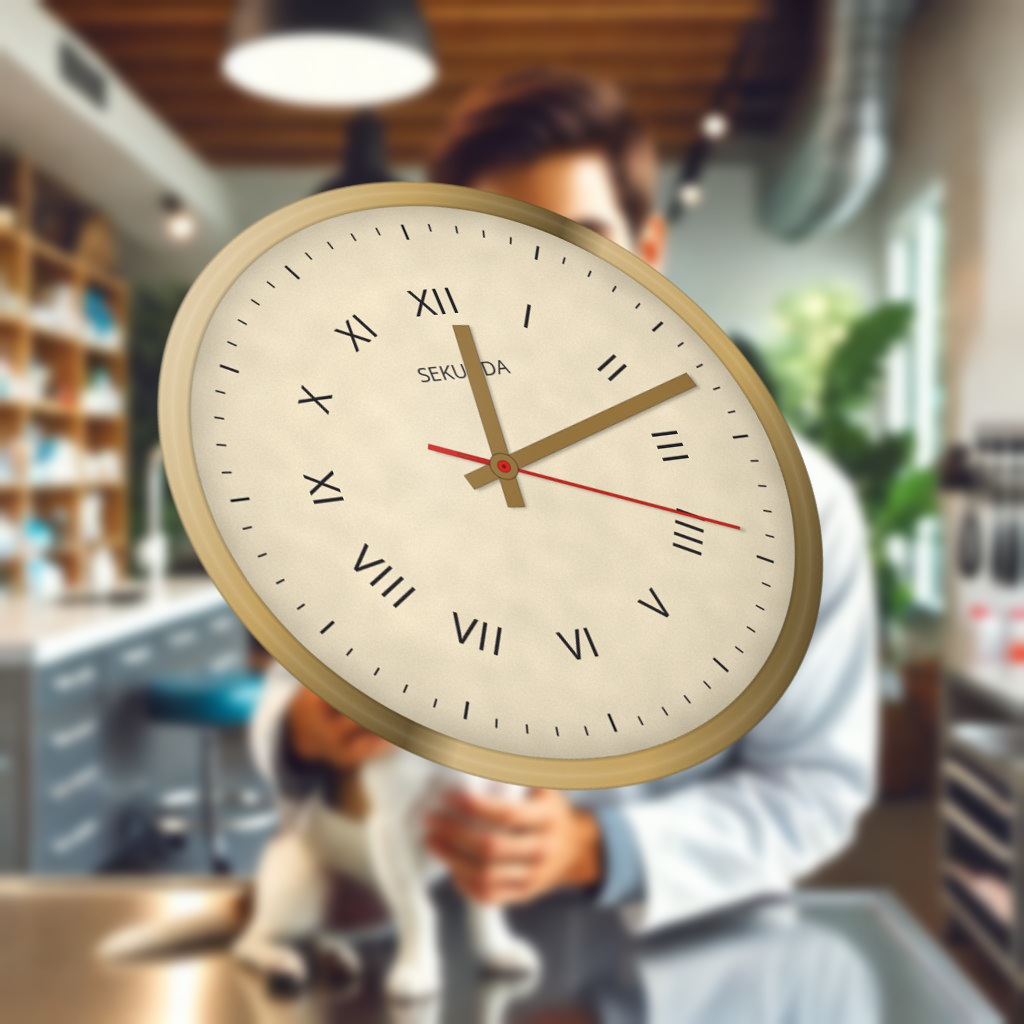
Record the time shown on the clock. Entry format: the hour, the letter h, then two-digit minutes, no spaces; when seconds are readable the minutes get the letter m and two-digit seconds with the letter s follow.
12h12m19s
